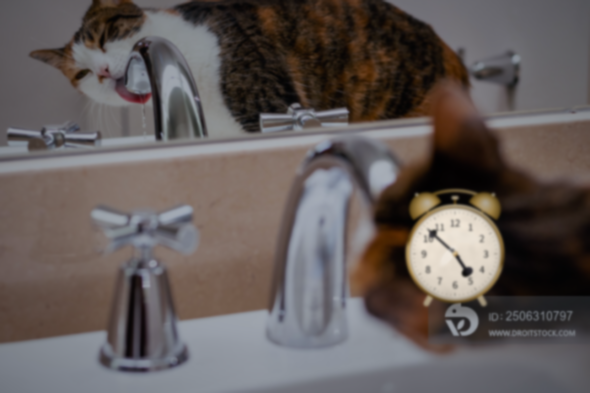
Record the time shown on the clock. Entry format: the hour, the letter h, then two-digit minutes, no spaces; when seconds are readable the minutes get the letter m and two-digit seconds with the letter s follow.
4h52
